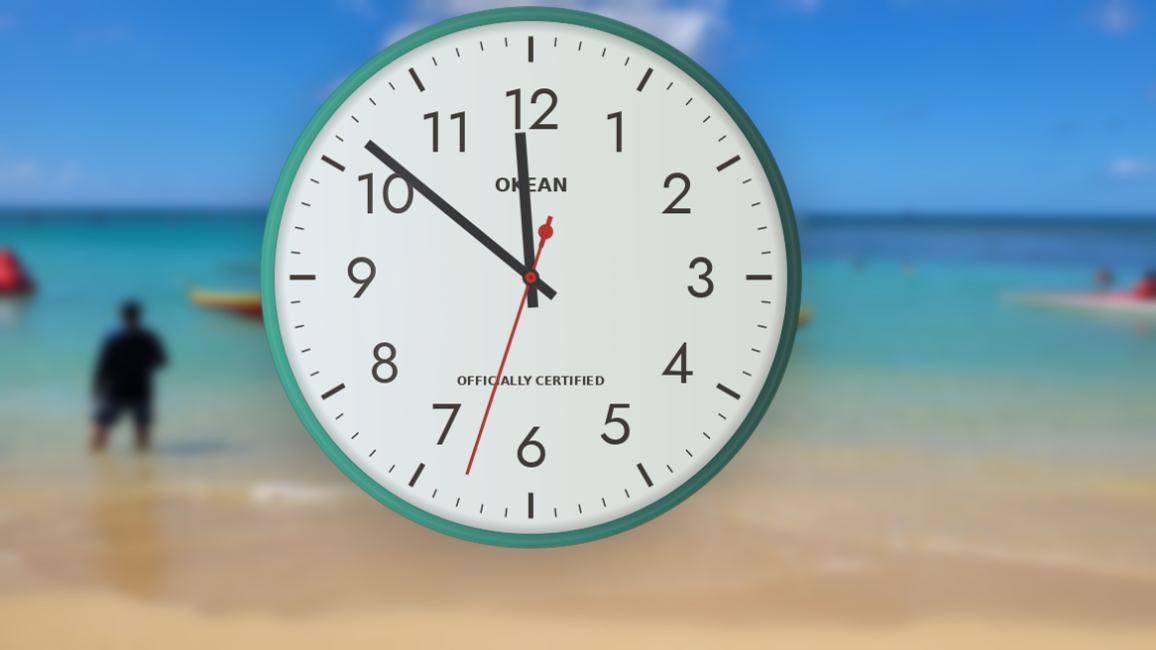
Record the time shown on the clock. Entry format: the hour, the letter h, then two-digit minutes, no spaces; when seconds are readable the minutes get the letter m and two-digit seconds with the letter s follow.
11h51m33s
